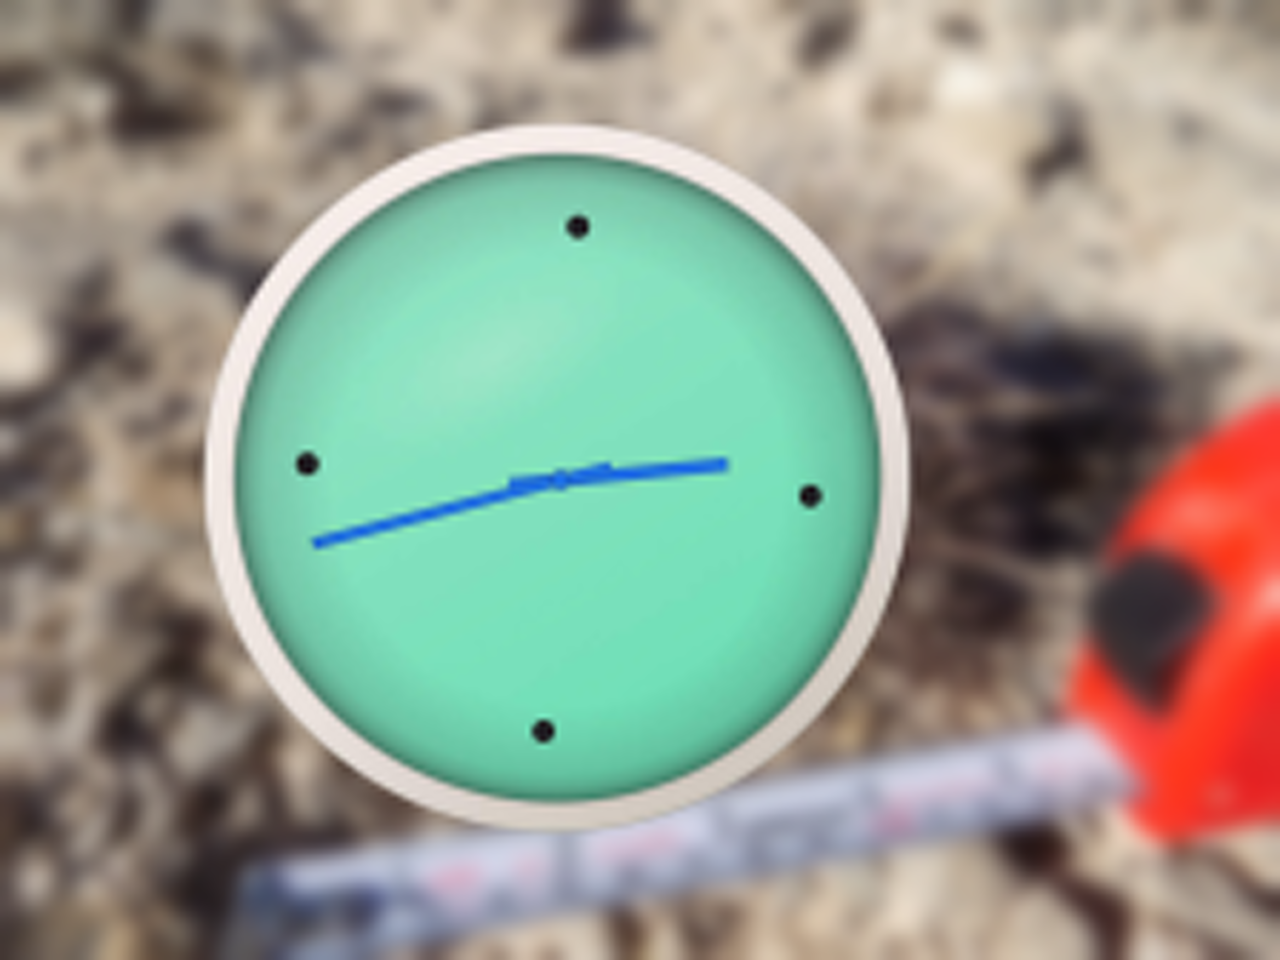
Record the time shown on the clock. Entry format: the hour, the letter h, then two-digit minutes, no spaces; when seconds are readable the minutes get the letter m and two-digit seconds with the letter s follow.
2h42
